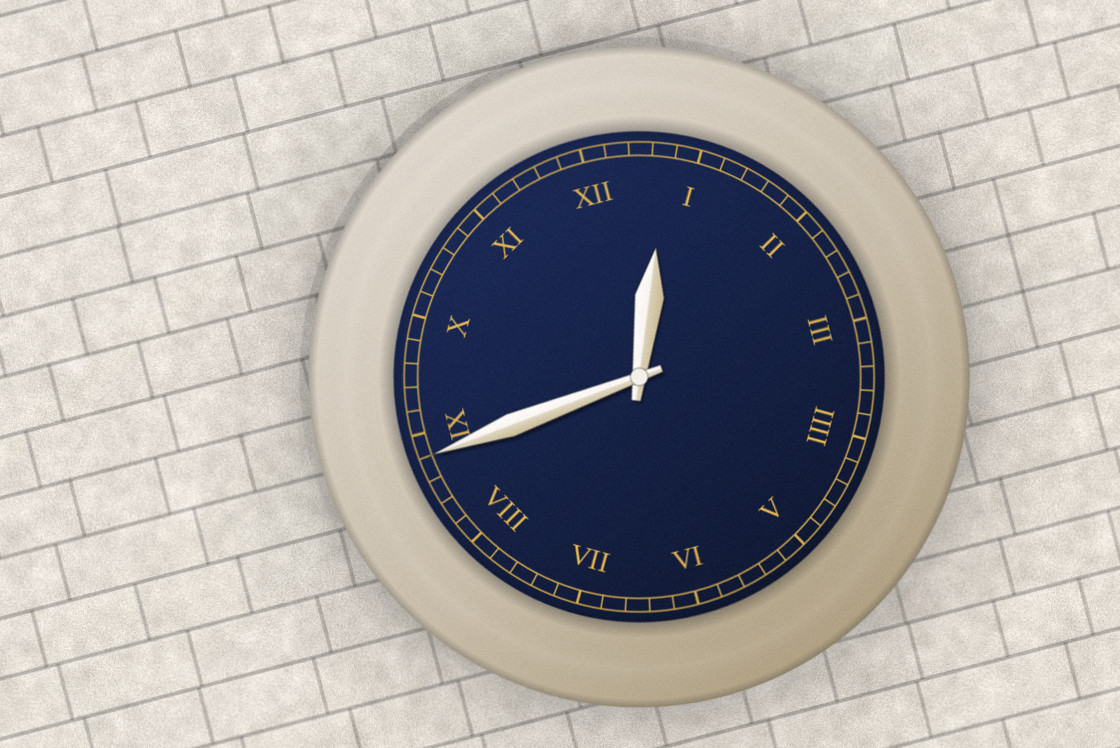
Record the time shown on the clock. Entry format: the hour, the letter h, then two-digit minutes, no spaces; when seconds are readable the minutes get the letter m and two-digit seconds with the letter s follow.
12h44
